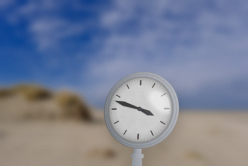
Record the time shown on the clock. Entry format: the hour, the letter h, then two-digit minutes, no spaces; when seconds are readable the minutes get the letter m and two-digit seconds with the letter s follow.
3h48
